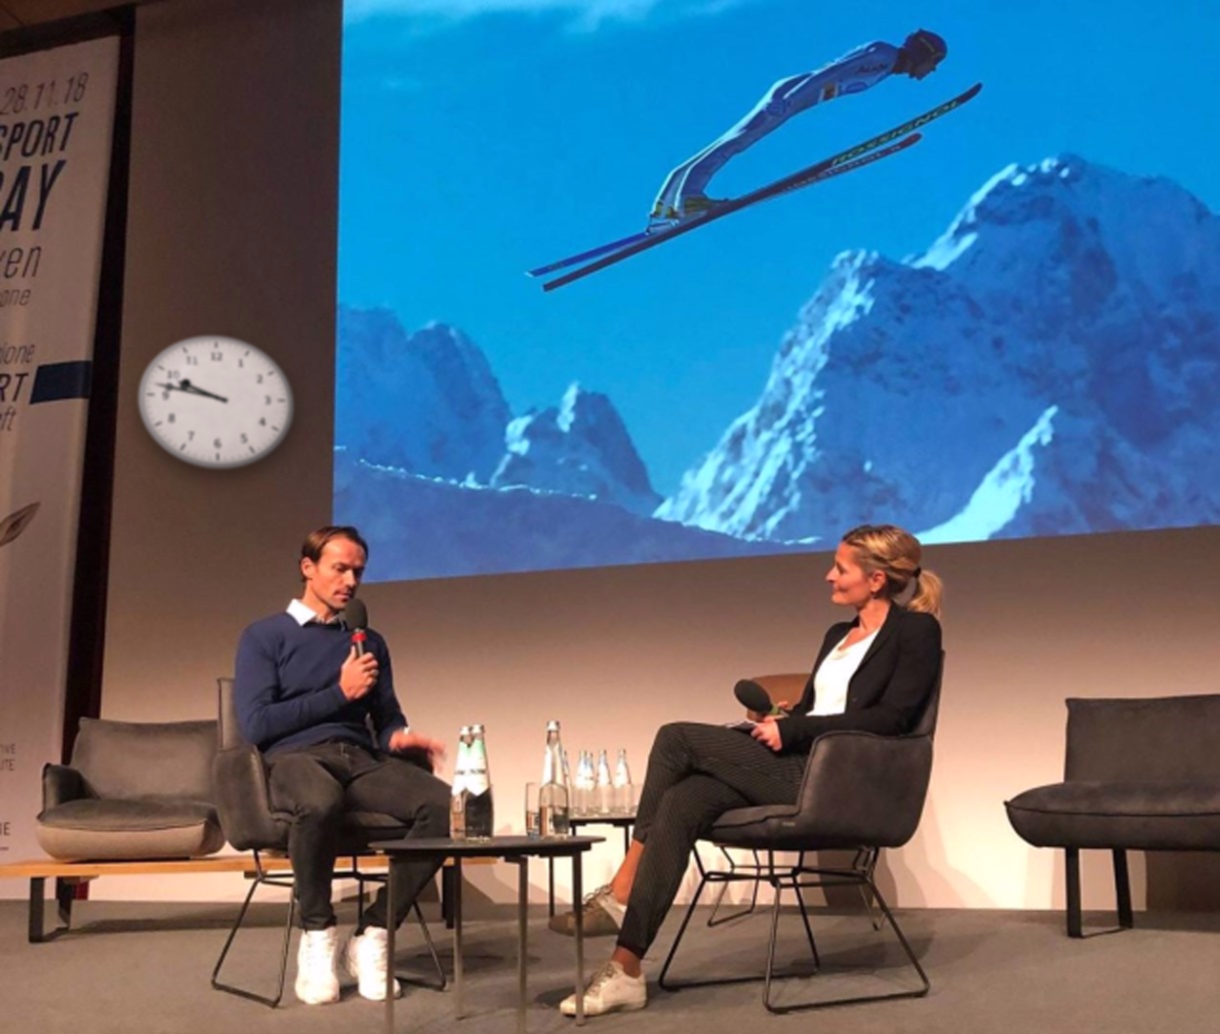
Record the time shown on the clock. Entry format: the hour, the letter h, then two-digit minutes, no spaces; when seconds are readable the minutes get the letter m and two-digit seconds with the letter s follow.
9h47
